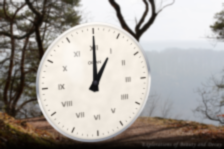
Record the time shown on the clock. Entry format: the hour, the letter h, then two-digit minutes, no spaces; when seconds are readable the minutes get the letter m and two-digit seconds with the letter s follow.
1h00
